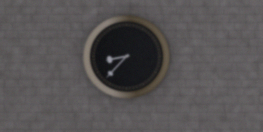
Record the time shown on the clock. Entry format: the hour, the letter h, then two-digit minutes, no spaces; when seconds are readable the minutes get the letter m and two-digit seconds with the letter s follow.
8h37
